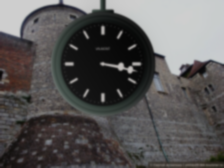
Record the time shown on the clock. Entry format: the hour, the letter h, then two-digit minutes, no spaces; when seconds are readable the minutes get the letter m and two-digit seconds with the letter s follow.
3h17
